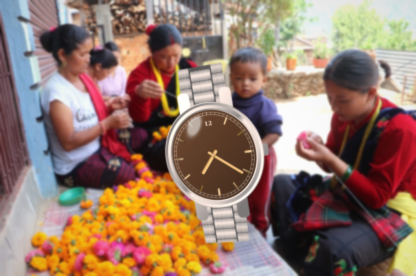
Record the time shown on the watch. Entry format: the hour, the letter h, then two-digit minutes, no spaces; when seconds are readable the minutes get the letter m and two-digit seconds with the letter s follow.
7h21
